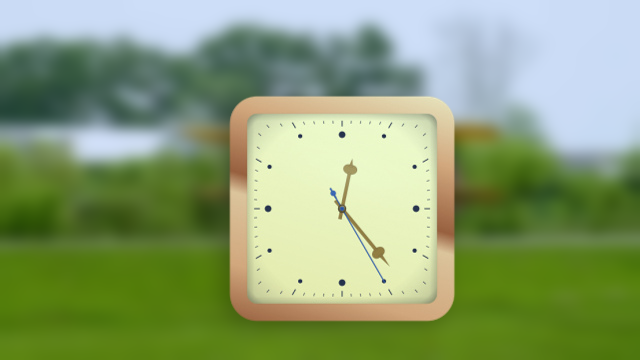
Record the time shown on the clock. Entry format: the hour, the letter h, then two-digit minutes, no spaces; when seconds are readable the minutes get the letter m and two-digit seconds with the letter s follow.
12h23m25s
